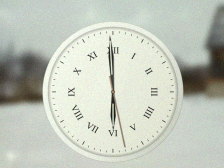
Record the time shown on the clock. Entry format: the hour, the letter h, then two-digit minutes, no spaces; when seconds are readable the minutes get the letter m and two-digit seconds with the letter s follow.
5h59m28s
